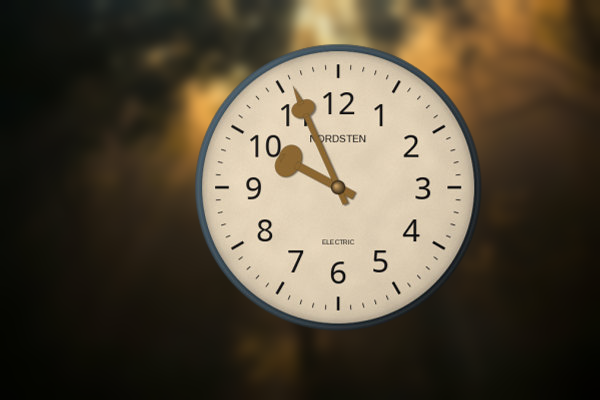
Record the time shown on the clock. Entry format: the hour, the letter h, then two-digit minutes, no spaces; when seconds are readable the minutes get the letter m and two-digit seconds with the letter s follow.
9h56
